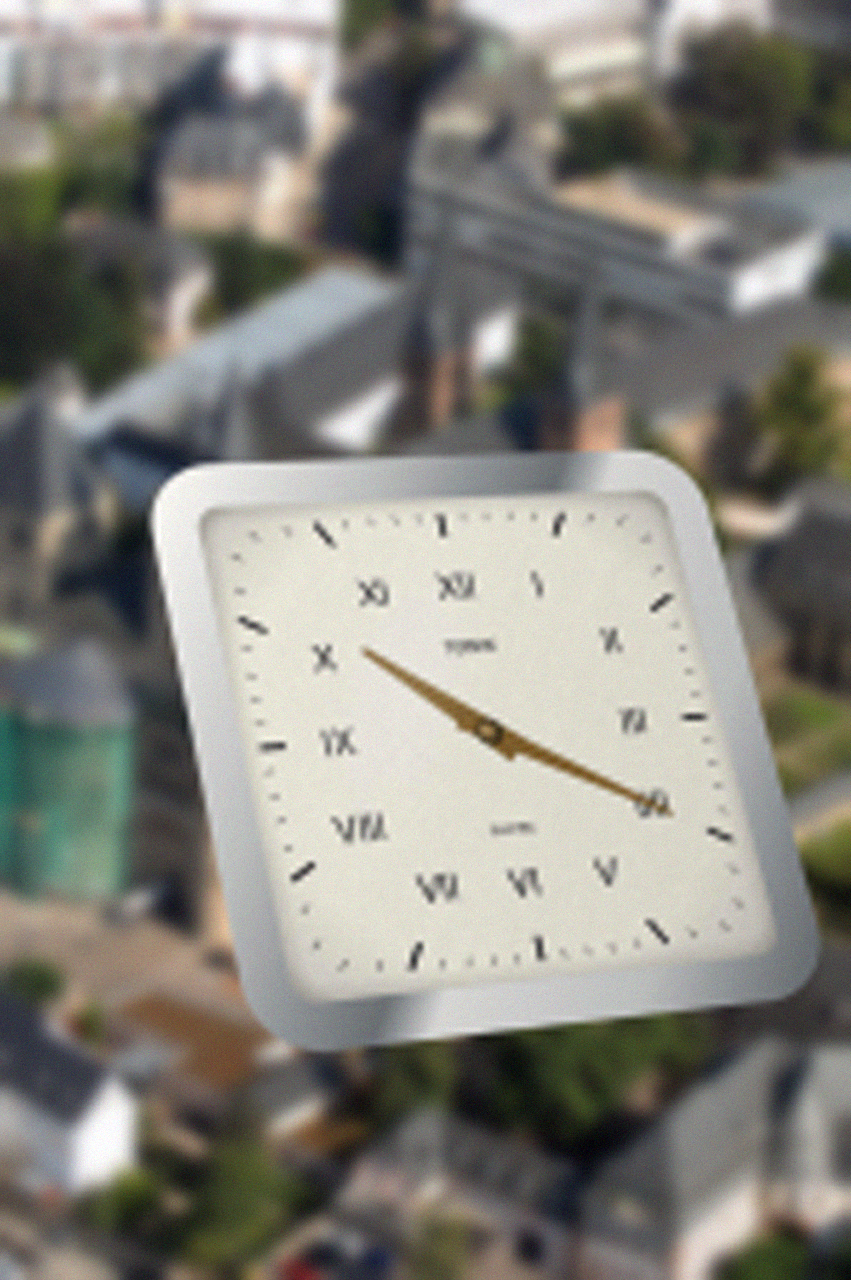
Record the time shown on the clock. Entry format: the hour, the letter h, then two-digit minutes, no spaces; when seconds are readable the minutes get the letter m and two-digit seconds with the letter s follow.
10h20
